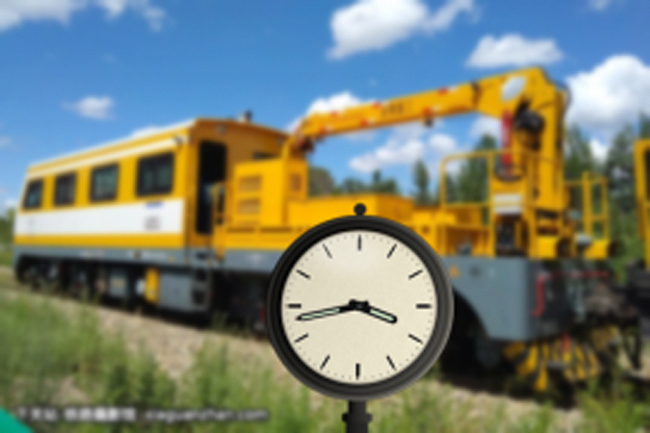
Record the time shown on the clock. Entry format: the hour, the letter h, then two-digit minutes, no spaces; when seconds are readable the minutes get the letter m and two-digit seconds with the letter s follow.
3h43
